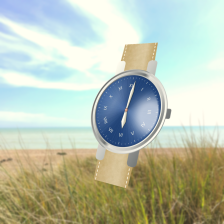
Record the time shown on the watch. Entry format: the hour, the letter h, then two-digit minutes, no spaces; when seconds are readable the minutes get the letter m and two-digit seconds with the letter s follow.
6h01
